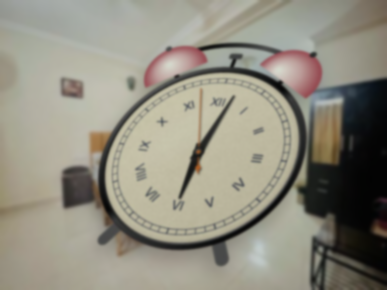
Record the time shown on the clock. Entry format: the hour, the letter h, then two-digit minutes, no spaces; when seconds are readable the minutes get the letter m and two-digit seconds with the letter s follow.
6h01m57s
